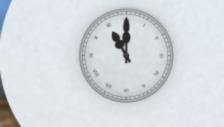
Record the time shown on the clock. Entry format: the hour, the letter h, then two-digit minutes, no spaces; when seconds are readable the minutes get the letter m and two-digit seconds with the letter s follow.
11h00
